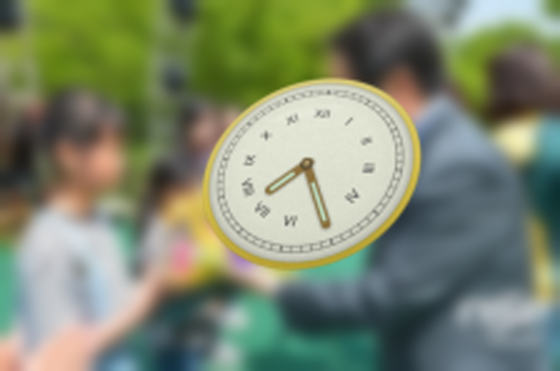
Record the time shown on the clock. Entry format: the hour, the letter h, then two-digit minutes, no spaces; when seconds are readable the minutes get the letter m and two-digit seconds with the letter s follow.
7h25
